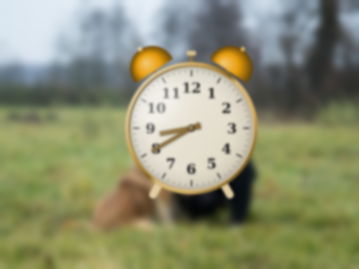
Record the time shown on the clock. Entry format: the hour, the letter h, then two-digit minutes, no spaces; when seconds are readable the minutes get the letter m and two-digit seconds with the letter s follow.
8h40
